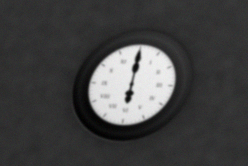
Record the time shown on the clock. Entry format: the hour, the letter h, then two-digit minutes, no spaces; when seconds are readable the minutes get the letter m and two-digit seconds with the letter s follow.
6h00
